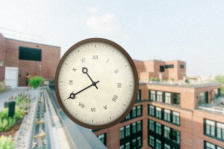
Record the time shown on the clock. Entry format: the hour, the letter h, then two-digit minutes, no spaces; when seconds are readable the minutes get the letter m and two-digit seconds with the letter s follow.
10h40
